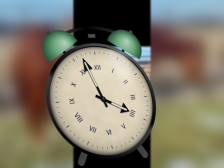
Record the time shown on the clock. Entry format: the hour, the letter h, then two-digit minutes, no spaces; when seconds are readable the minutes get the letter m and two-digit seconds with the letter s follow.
3h57
